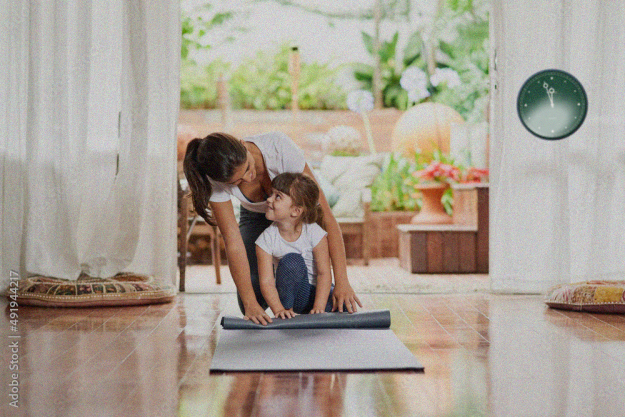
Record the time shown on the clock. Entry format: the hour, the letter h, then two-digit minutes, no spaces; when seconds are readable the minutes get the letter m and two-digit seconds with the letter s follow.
11h57
